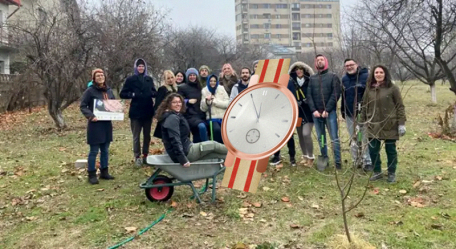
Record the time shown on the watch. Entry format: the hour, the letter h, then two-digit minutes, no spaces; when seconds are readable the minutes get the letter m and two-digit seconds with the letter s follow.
11h55
